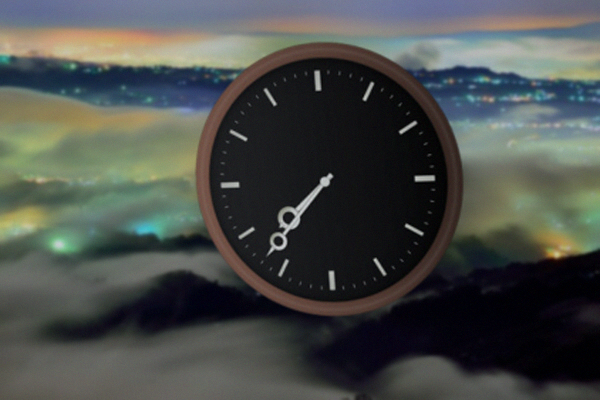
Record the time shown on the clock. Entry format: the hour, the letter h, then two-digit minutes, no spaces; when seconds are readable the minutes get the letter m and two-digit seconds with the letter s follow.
7h37
